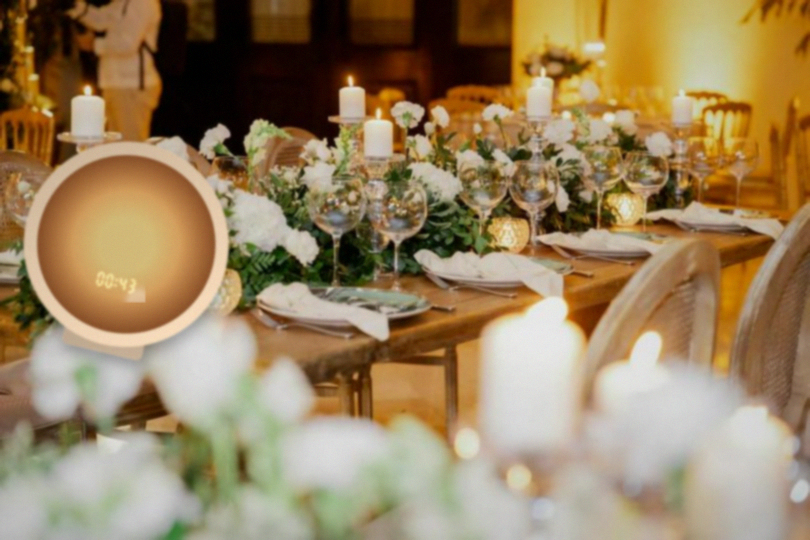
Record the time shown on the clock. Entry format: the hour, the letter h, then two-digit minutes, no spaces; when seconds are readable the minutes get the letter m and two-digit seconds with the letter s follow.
0h43
